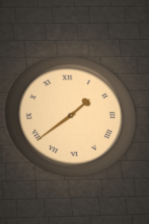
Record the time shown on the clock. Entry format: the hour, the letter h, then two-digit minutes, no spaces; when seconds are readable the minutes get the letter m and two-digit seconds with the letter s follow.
1h39
